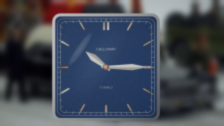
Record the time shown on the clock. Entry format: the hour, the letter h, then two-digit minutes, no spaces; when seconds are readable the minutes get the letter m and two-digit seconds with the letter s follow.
10h15
